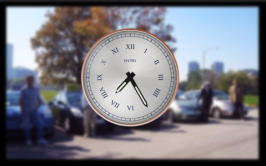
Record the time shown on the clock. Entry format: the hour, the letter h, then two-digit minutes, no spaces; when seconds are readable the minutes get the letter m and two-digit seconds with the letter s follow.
7h25
